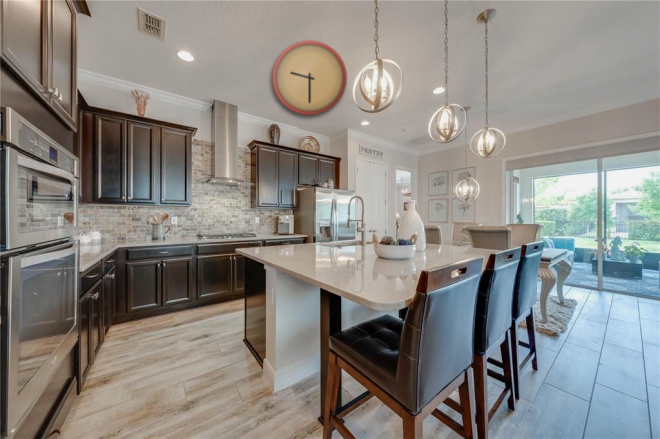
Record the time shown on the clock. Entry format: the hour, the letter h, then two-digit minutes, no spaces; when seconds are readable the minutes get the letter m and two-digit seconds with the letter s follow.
9h30
